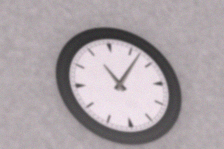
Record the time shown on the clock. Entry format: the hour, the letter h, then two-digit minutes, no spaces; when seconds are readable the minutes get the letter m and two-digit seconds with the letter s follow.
11h07
